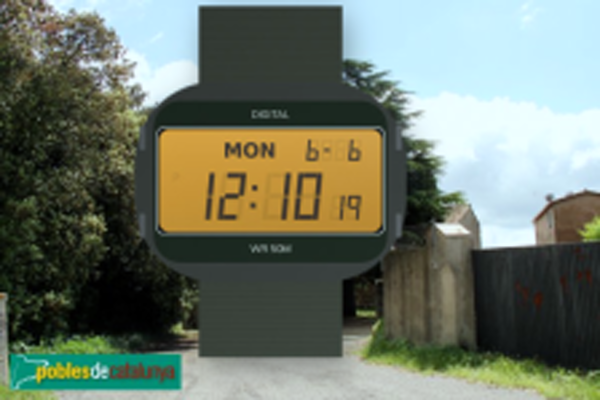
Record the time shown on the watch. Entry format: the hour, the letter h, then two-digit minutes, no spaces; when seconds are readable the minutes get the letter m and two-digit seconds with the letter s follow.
12h10m19s
